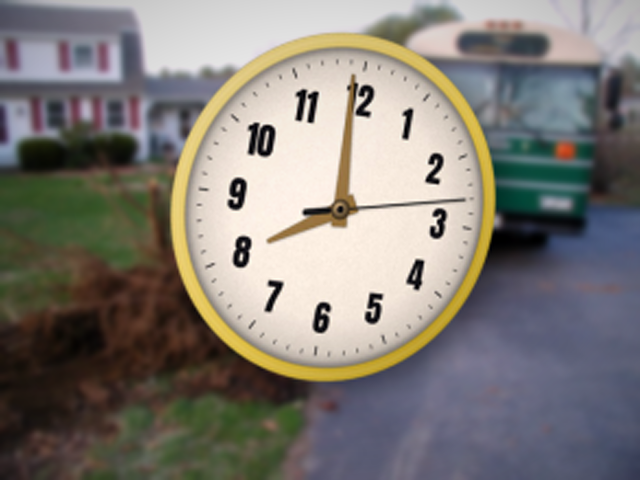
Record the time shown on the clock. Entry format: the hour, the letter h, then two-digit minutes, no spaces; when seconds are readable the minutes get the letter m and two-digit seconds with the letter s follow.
7h59m13s
